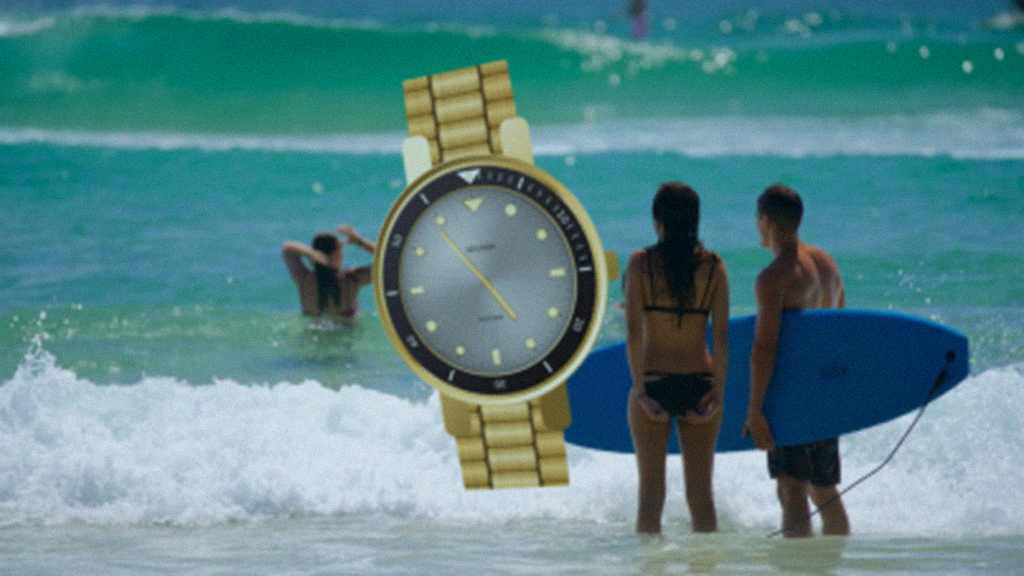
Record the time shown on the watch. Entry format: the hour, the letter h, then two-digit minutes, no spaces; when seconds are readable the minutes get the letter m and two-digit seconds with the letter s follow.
4h54
